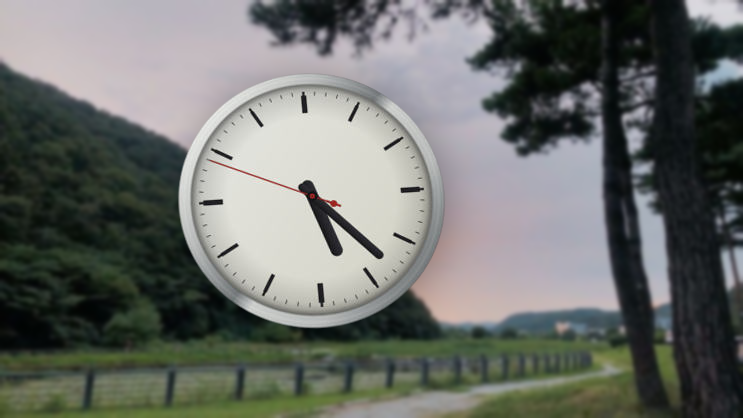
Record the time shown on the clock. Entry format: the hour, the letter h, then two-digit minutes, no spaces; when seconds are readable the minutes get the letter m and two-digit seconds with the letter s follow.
5h22m49s
